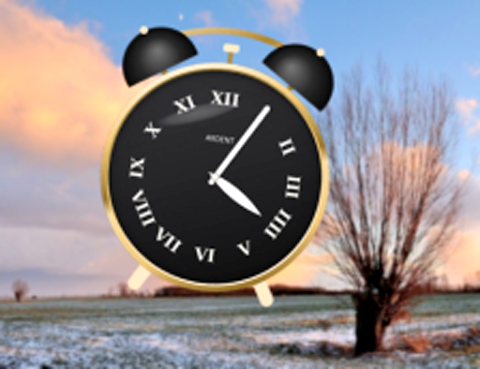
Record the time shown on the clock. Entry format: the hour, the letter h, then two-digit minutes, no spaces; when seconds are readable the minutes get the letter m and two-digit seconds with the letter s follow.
4h05
